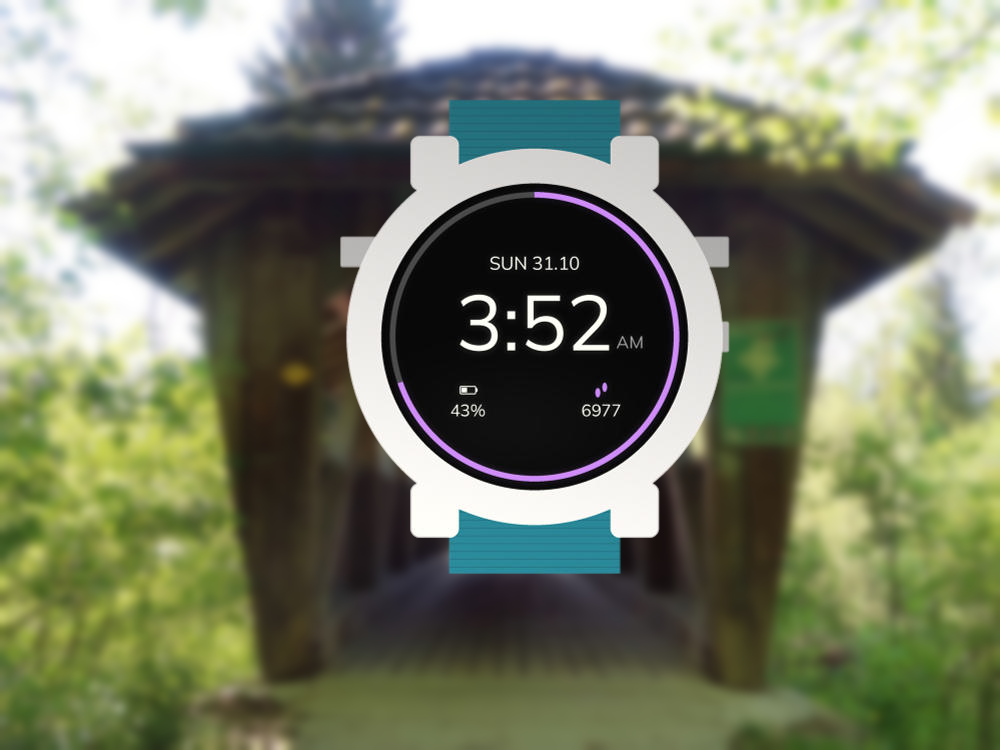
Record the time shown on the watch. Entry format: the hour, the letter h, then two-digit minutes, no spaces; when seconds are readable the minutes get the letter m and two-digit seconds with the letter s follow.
3h52
